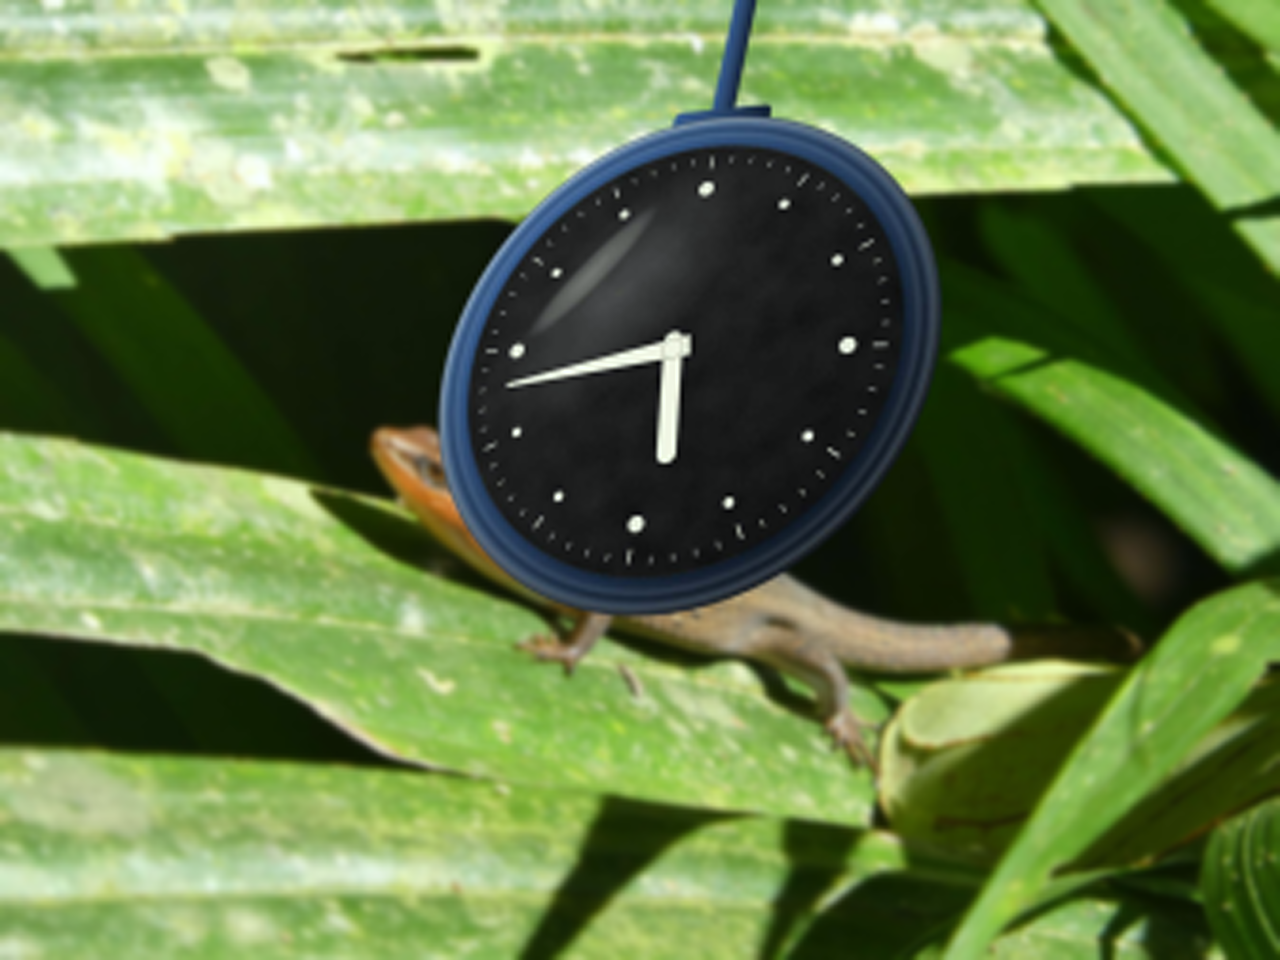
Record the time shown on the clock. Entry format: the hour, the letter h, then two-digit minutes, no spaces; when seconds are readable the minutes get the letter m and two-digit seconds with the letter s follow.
5h43
